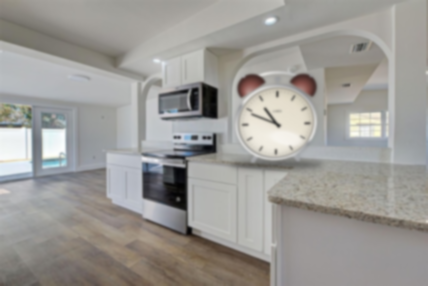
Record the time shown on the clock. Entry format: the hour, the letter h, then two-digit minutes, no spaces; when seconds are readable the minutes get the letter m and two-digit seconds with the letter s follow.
10h49
